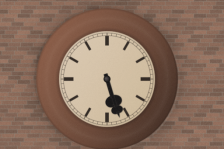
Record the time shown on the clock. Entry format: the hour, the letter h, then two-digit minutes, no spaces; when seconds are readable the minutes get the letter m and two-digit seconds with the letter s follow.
5h27
